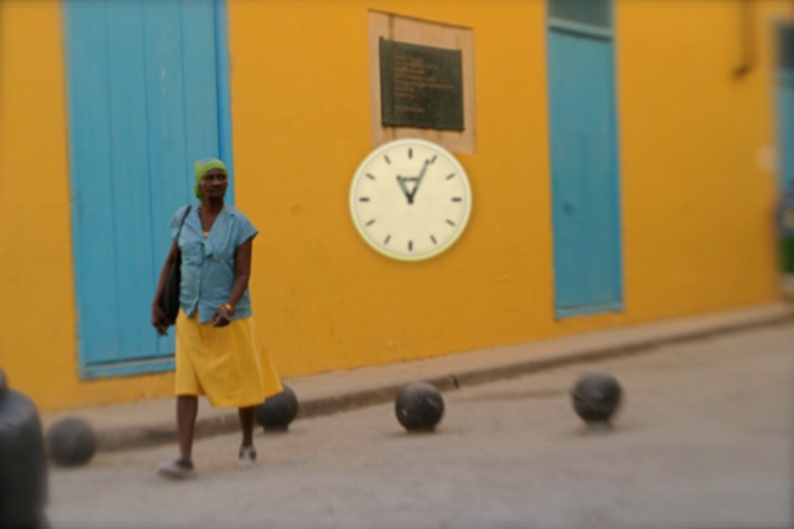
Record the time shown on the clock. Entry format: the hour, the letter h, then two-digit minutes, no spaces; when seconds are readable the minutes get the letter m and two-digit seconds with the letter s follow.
11h04
